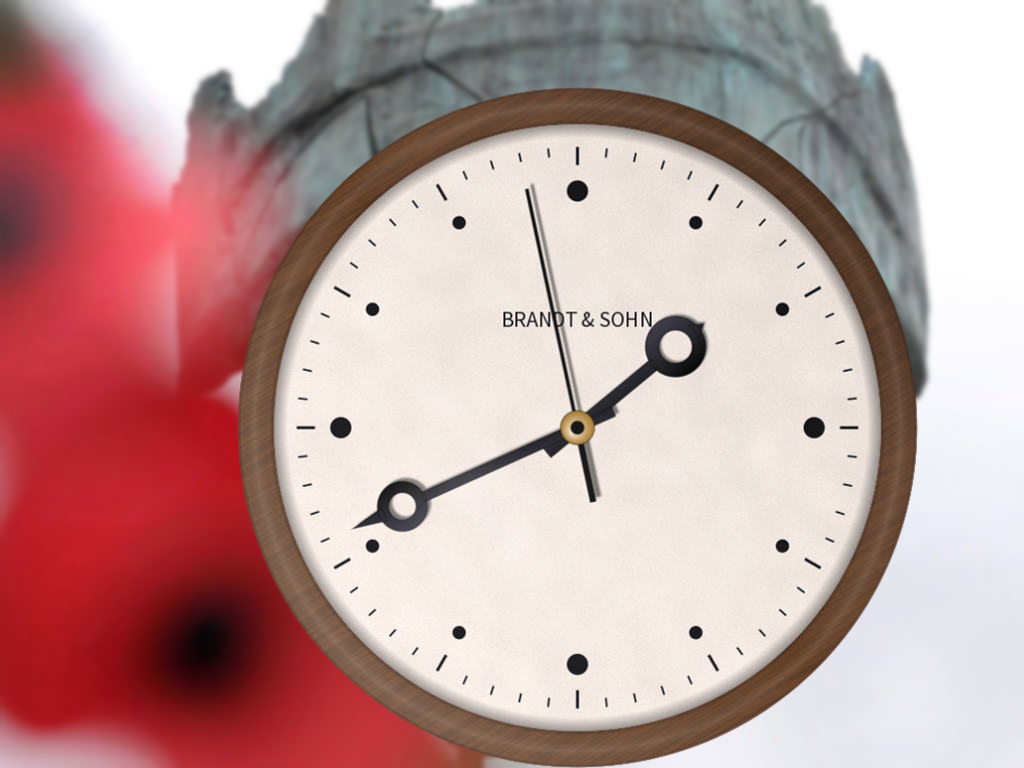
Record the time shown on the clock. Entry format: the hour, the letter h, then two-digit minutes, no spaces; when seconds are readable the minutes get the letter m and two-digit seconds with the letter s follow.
1h40m58s
